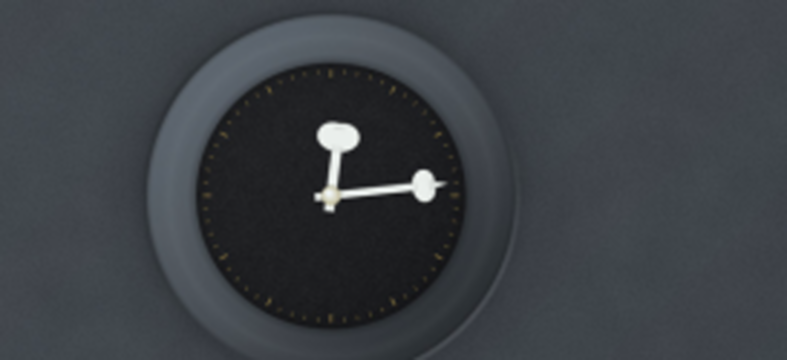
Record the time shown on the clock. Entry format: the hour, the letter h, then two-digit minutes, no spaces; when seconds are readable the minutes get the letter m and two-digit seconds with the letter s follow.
12h14
